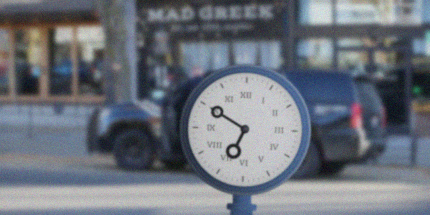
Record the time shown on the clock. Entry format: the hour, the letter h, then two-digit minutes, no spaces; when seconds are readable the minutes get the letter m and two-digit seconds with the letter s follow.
6h50
